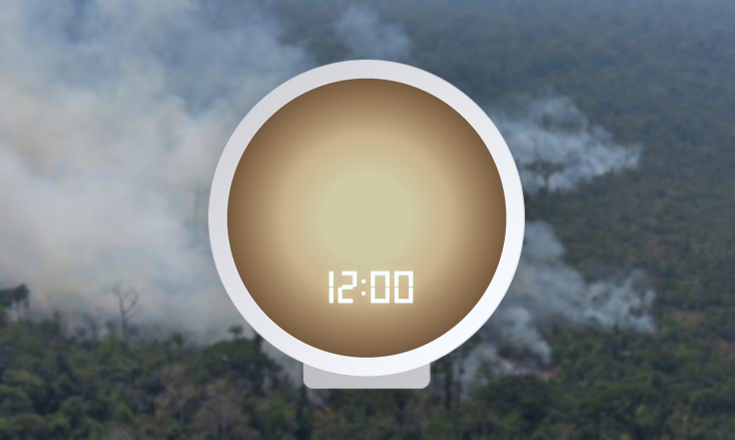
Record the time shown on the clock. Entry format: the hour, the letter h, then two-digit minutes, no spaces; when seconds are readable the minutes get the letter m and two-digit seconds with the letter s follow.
12h00
